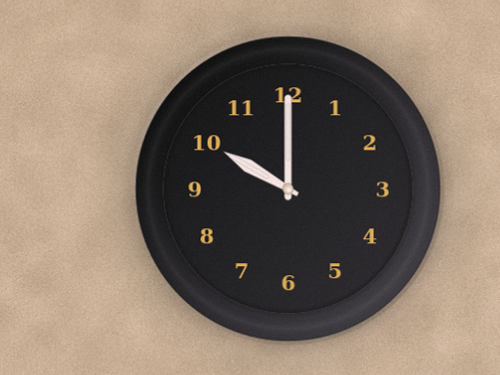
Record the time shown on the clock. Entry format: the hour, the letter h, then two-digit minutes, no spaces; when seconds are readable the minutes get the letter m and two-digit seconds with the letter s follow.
10h00
